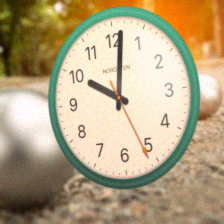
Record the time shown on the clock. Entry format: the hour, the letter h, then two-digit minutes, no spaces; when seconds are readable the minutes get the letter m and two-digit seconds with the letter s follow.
10h01m26s
